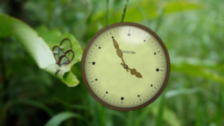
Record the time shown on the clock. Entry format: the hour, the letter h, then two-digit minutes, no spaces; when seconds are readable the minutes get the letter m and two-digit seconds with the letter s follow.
3h55
